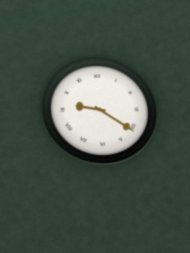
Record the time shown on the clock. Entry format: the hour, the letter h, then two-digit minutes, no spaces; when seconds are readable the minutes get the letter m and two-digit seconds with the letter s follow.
9h21
